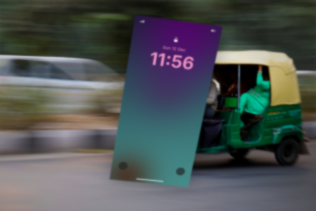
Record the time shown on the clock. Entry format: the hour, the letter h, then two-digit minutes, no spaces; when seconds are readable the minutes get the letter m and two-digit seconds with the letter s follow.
11h56
